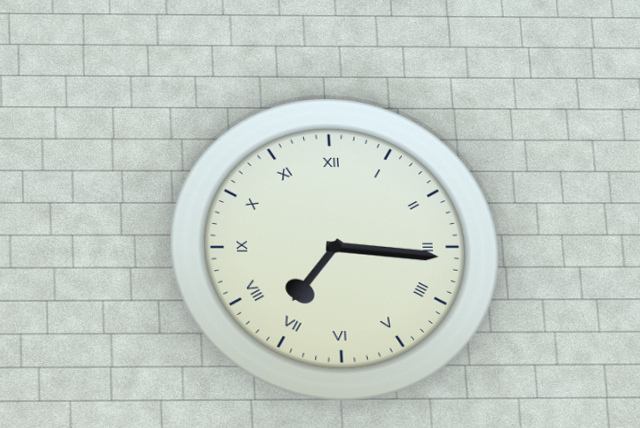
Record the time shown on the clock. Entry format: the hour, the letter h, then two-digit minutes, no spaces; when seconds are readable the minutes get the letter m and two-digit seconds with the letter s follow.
7h16
